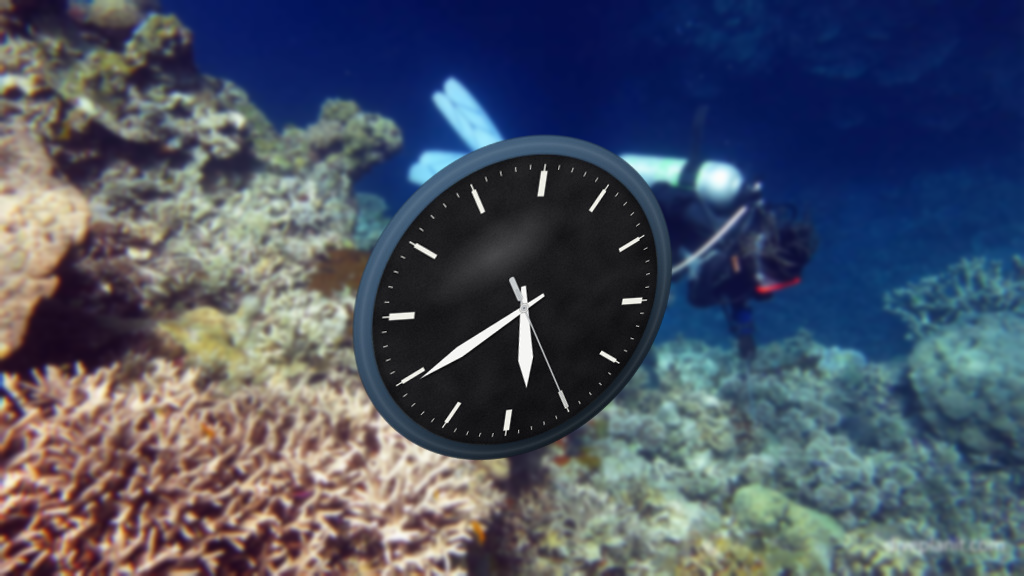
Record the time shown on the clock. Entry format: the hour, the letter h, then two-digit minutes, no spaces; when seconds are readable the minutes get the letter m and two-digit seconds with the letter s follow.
5h39m25s
